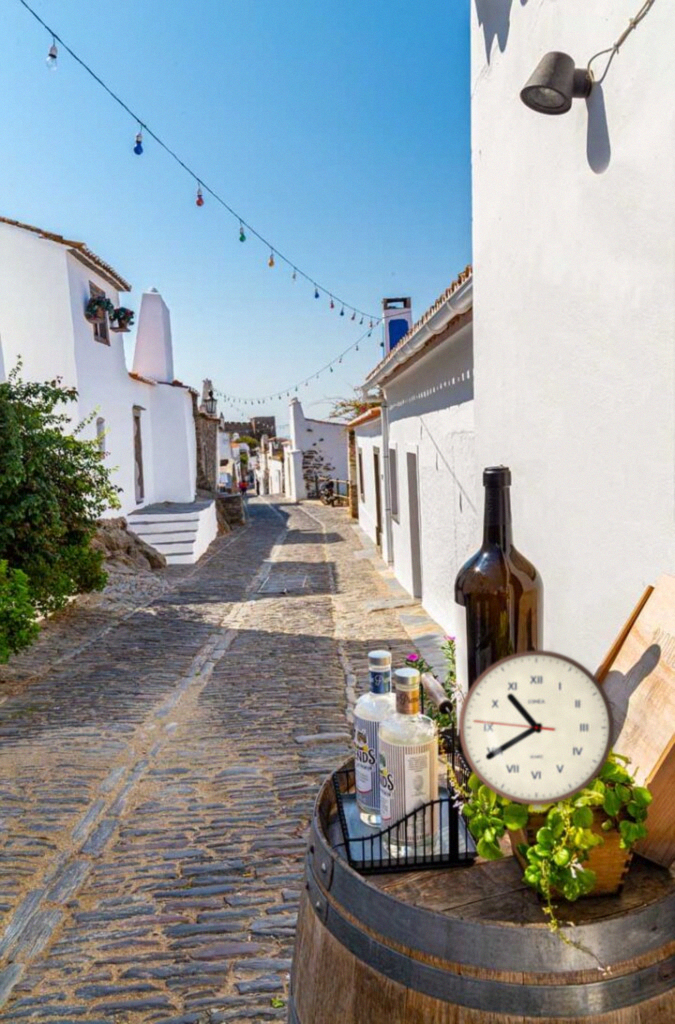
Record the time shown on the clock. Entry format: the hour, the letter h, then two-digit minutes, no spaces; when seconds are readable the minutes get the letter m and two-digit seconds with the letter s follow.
10h39m46s
